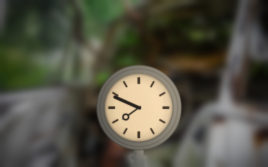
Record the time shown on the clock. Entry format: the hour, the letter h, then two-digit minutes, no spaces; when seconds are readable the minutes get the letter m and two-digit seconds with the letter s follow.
7h49
